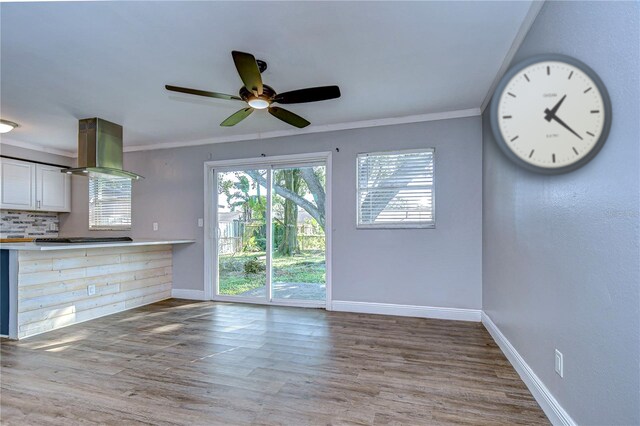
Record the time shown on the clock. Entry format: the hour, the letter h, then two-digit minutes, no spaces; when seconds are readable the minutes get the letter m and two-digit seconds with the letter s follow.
1h22
